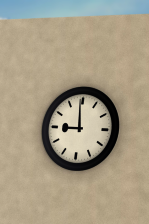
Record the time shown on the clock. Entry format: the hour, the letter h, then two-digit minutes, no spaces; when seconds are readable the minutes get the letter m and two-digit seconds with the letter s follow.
8h59
